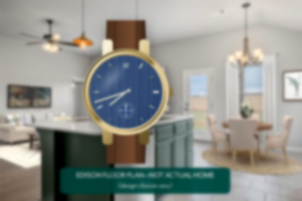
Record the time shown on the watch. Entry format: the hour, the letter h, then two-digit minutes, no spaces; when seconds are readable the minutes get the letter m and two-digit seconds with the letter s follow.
7h42
